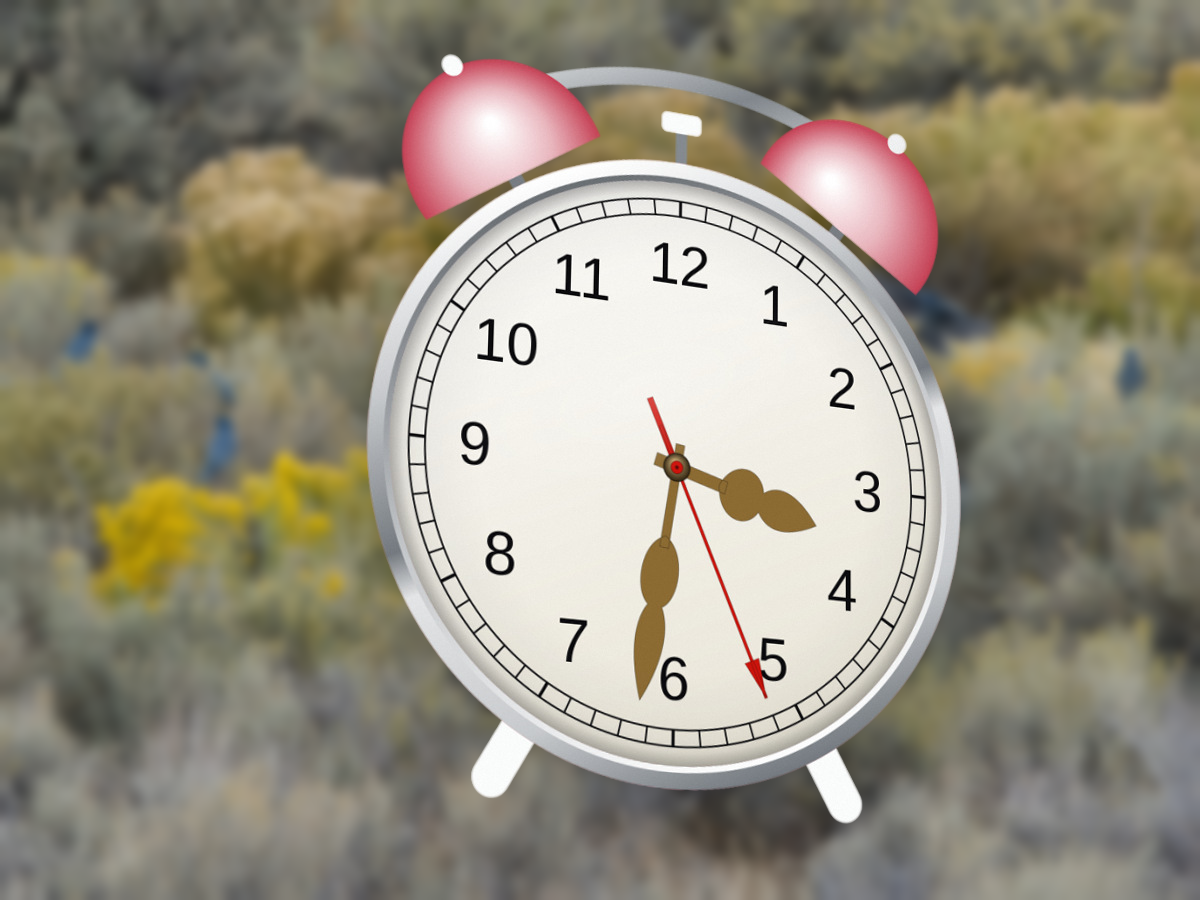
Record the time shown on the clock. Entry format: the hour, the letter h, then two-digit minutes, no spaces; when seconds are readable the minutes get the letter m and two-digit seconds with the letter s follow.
3h31m26s
